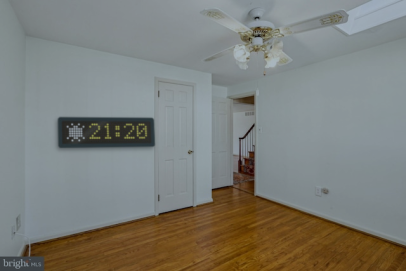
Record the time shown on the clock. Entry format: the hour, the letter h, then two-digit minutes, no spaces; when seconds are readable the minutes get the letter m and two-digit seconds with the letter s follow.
21h20
